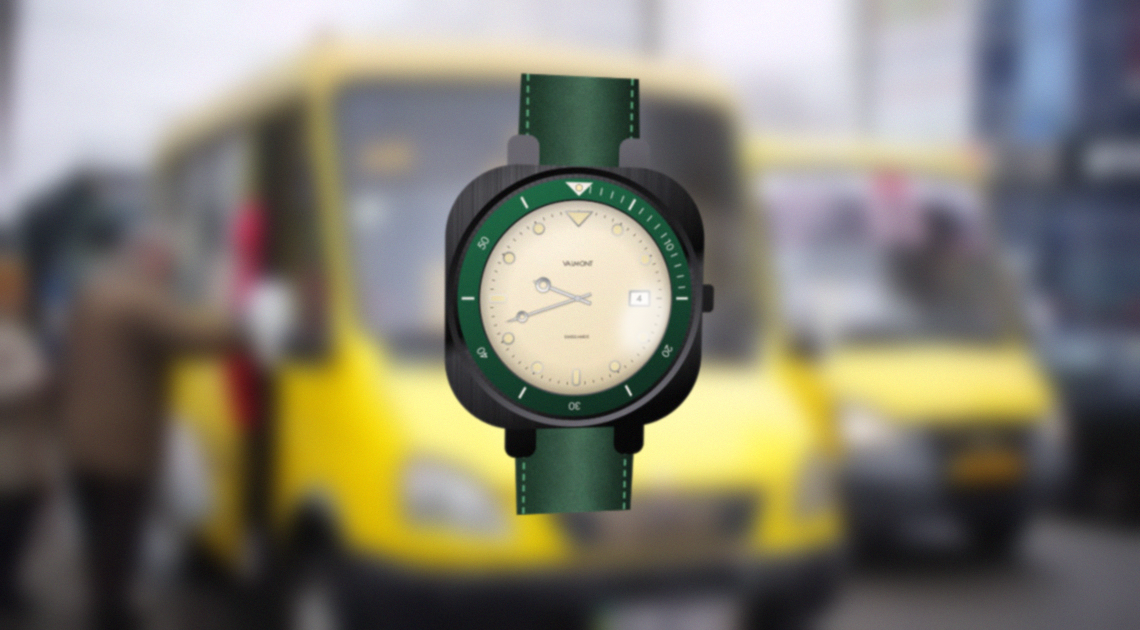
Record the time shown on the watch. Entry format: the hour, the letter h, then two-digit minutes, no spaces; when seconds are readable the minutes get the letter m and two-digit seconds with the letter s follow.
9h42
